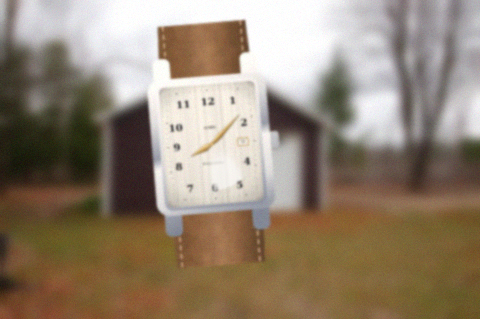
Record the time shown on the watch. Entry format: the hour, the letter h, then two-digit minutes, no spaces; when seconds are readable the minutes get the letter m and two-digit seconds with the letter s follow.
8h08
